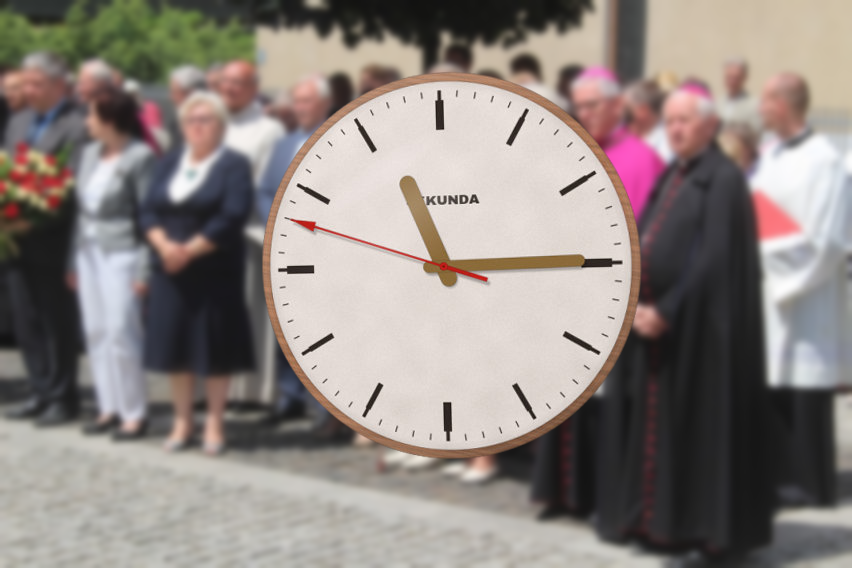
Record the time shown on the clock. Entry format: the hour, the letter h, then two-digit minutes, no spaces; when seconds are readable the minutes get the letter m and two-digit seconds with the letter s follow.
11h14m48s
